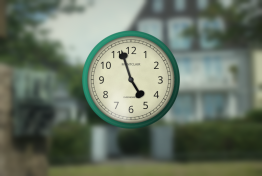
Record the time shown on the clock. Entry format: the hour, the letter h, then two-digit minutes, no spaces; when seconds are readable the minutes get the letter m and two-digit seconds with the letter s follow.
4h57
